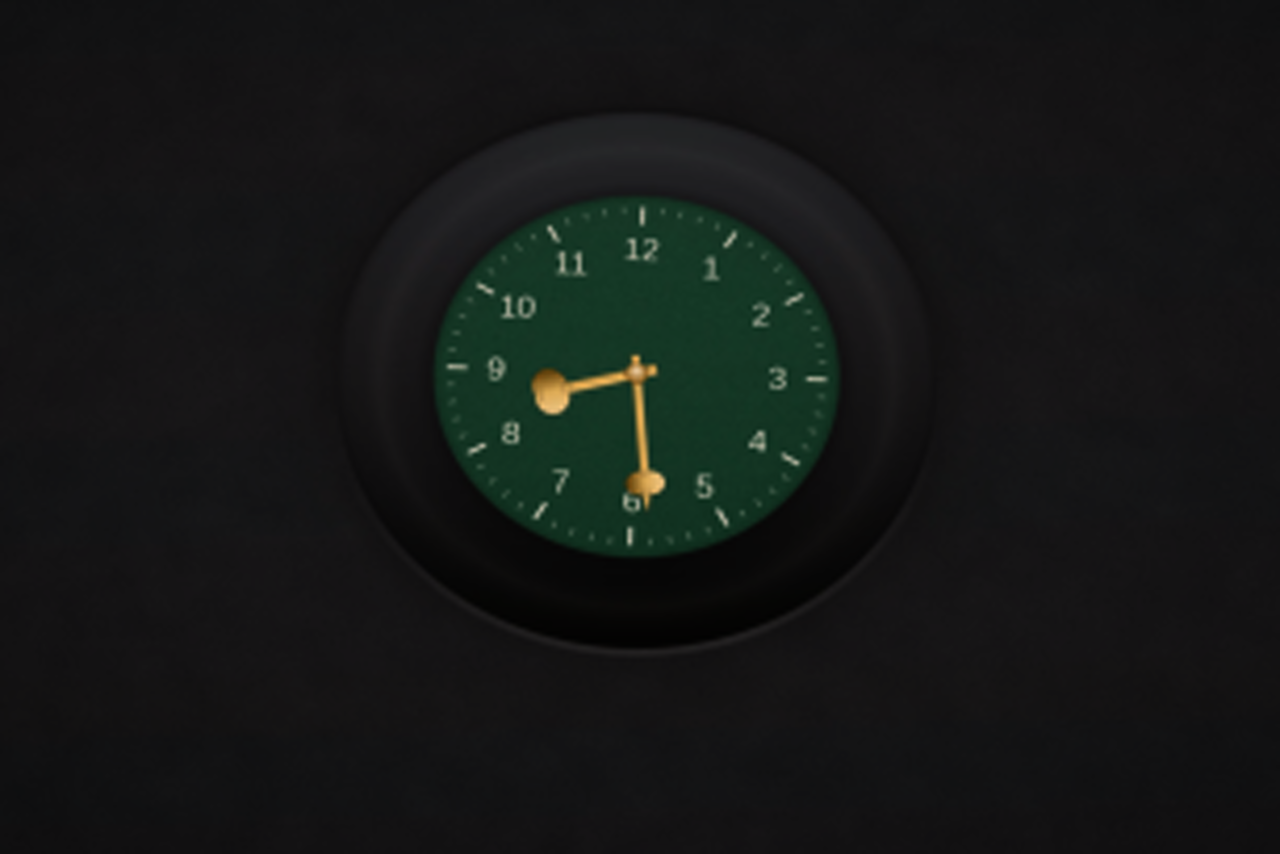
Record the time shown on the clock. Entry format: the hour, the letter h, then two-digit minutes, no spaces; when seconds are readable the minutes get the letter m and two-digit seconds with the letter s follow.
8h29
